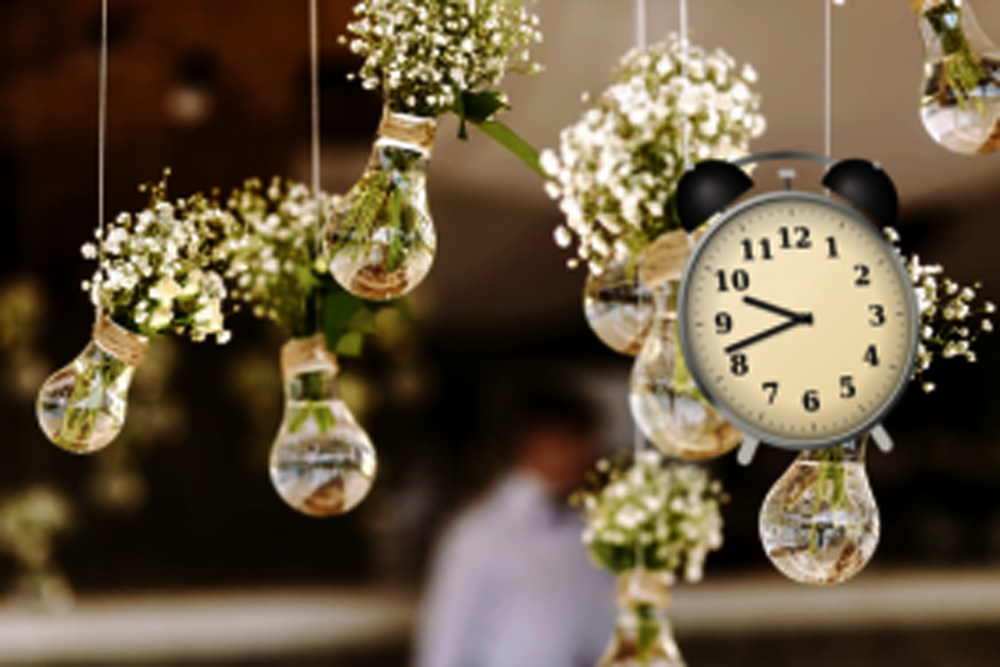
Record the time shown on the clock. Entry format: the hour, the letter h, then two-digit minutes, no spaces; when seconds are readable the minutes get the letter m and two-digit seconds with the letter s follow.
9h42
